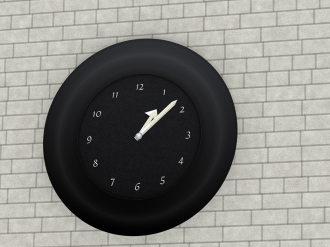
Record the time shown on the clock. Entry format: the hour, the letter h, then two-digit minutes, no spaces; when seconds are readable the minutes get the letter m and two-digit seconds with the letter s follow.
1h08
